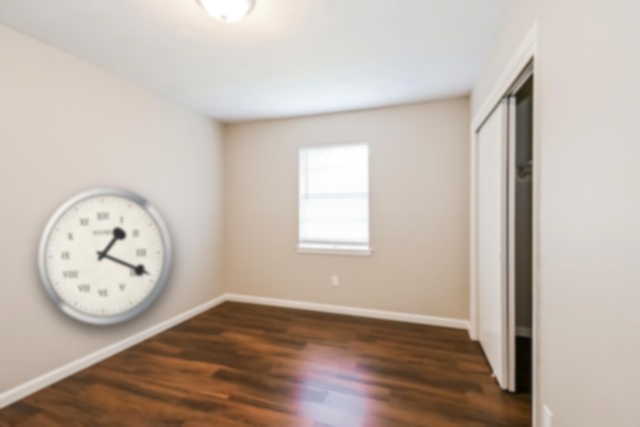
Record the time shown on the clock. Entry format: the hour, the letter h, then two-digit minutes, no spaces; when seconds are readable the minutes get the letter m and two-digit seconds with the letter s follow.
1h19
